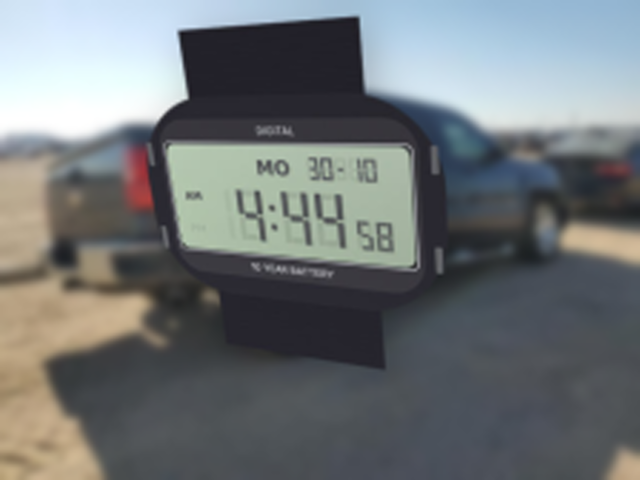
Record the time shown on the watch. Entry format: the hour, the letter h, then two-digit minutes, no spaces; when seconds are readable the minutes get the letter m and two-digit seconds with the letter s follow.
4h44m58s
